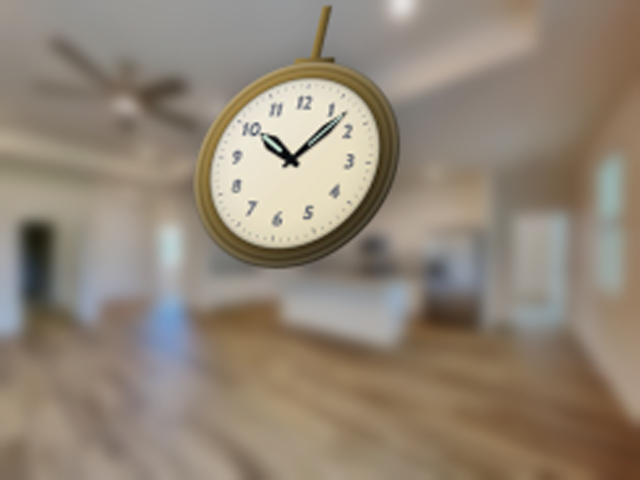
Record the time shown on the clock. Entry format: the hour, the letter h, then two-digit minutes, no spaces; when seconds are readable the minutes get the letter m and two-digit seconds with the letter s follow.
10h07
